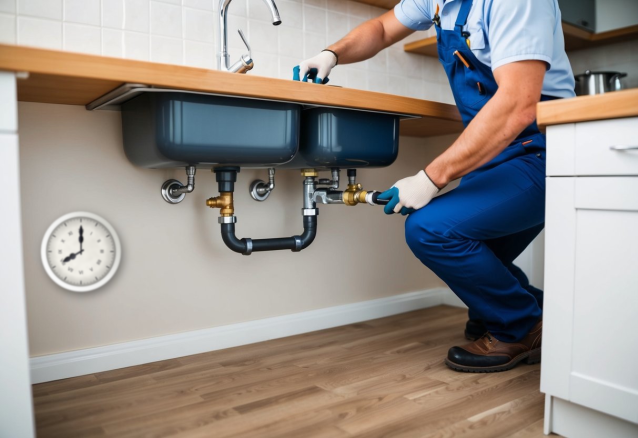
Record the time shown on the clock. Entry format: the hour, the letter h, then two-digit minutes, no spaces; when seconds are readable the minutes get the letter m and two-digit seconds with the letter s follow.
8h00
